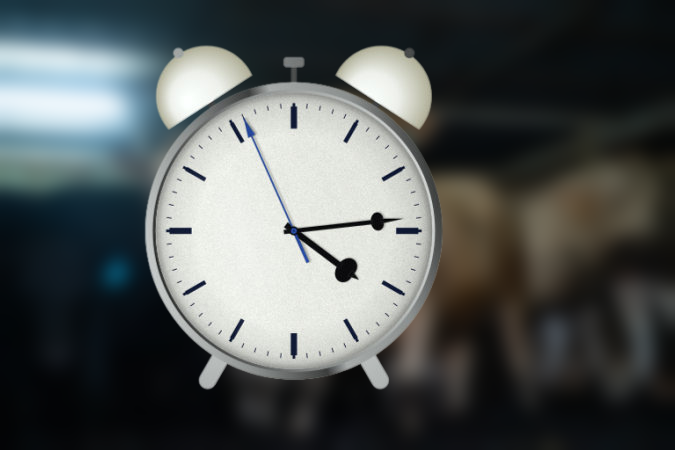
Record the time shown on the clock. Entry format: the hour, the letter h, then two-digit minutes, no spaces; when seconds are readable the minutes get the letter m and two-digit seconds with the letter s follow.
4h13m56s
